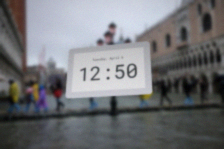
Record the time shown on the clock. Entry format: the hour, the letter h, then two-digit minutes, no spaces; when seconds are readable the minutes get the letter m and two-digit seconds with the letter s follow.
12h50
